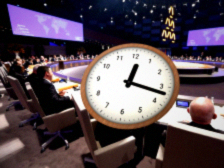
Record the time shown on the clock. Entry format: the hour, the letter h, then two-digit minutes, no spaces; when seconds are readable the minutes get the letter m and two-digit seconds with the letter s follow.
12h17
